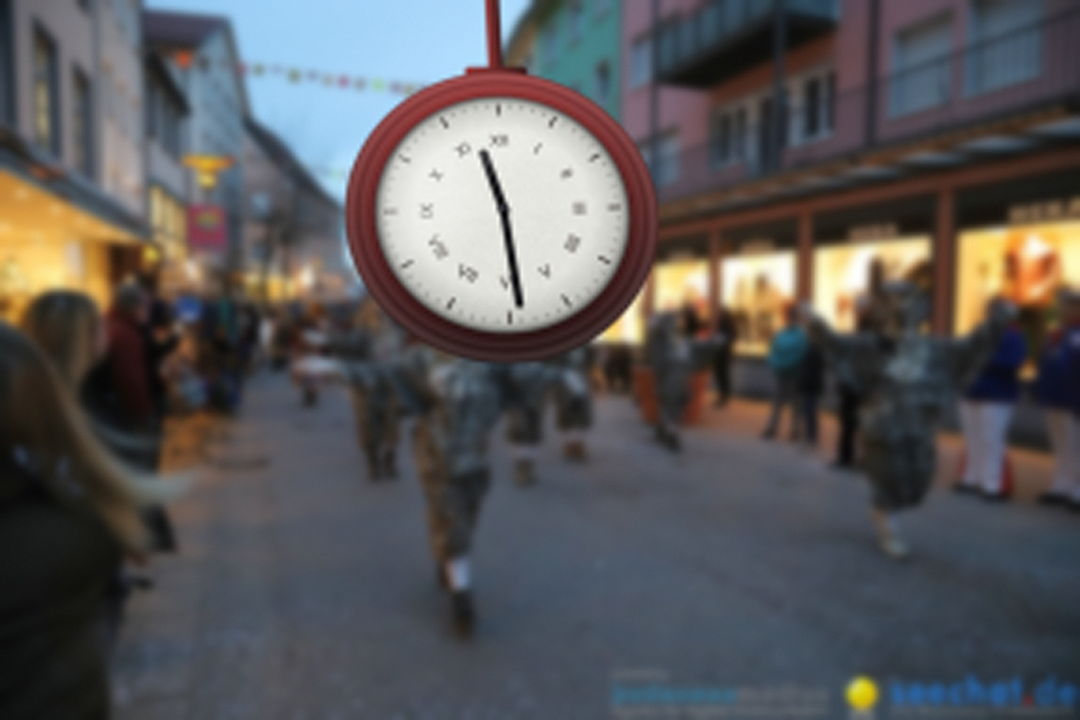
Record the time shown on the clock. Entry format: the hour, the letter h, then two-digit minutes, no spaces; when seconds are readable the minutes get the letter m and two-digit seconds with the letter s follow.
11h29
